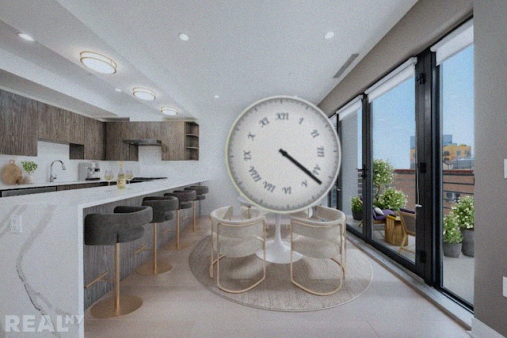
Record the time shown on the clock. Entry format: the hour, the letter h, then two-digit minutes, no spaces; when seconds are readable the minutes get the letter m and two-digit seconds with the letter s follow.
4h22
